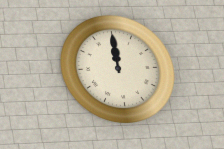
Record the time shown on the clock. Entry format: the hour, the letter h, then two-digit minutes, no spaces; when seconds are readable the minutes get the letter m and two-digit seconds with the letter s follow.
12h00
